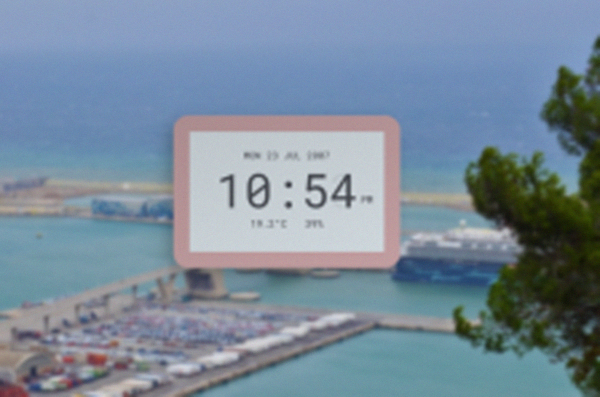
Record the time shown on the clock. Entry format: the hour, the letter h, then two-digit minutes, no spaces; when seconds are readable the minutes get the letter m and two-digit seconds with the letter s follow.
10h54
